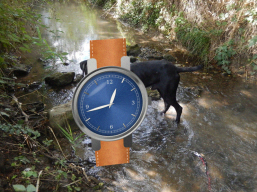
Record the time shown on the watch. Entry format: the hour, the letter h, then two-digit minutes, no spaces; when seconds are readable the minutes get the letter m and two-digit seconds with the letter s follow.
12h43
